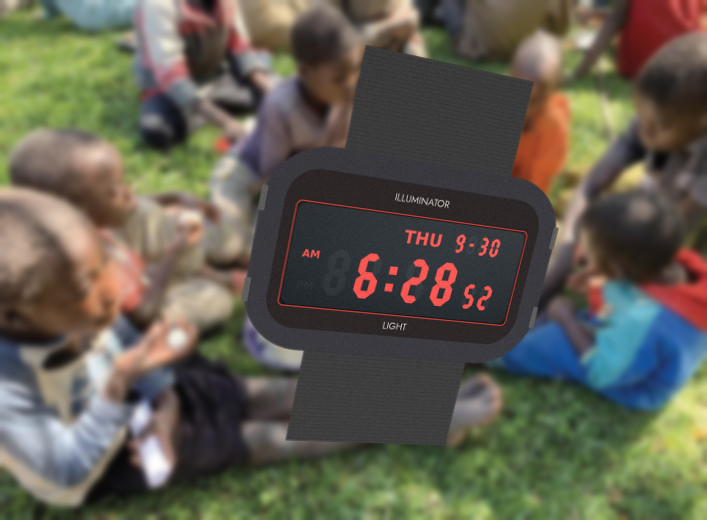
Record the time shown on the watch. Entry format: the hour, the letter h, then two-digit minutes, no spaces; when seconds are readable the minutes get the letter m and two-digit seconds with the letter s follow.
6h28m52s
